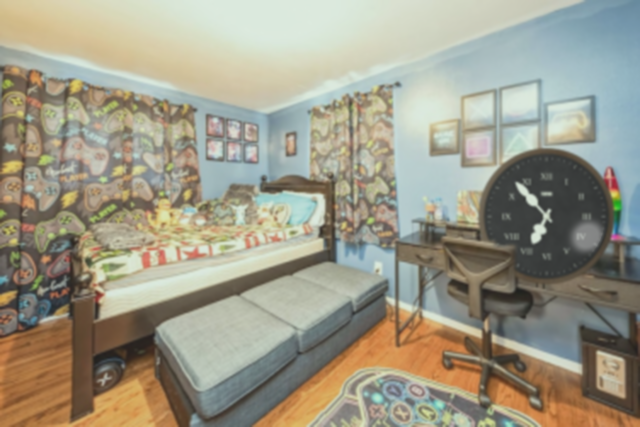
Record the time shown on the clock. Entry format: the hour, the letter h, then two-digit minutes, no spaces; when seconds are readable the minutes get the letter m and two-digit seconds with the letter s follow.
6h53
